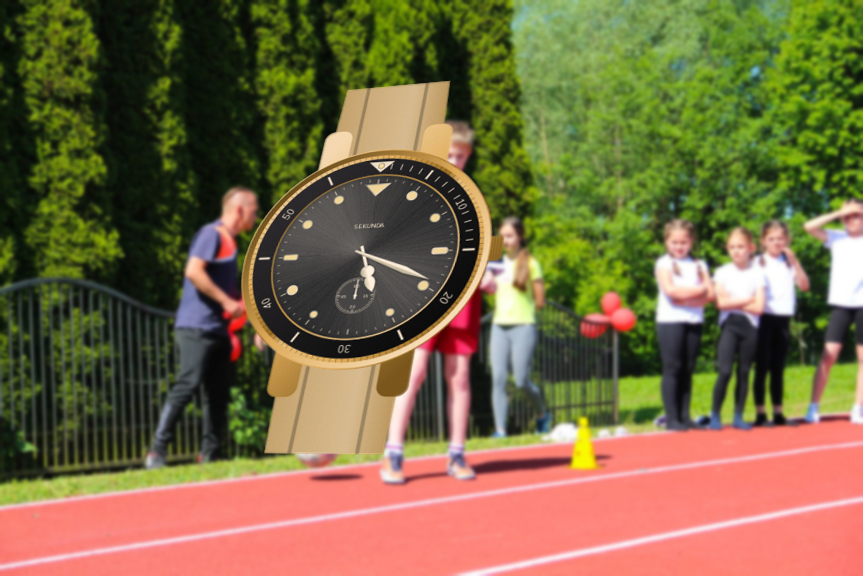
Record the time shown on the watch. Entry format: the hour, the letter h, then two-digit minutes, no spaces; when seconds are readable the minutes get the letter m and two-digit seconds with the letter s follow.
5h19
